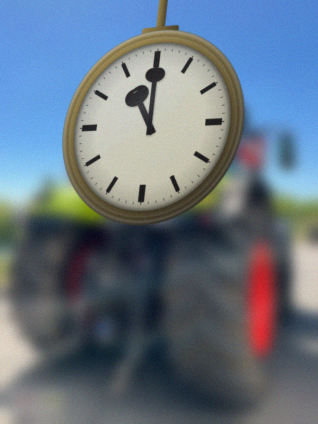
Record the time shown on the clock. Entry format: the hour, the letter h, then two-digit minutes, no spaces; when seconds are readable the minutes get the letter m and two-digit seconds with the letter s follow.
11h00
